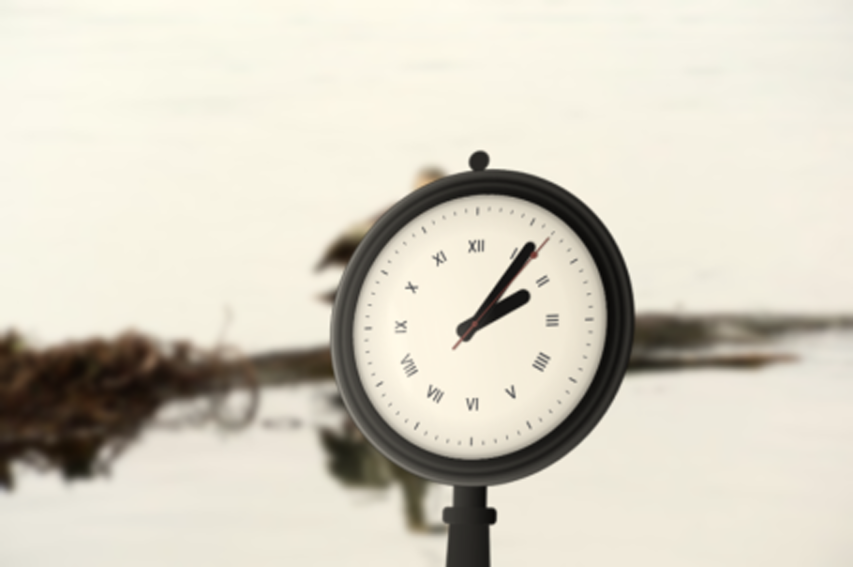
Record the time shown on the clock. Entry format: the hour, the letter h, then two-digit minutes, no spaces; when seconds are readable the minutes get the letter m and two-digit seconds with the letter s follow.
2h06m07s
